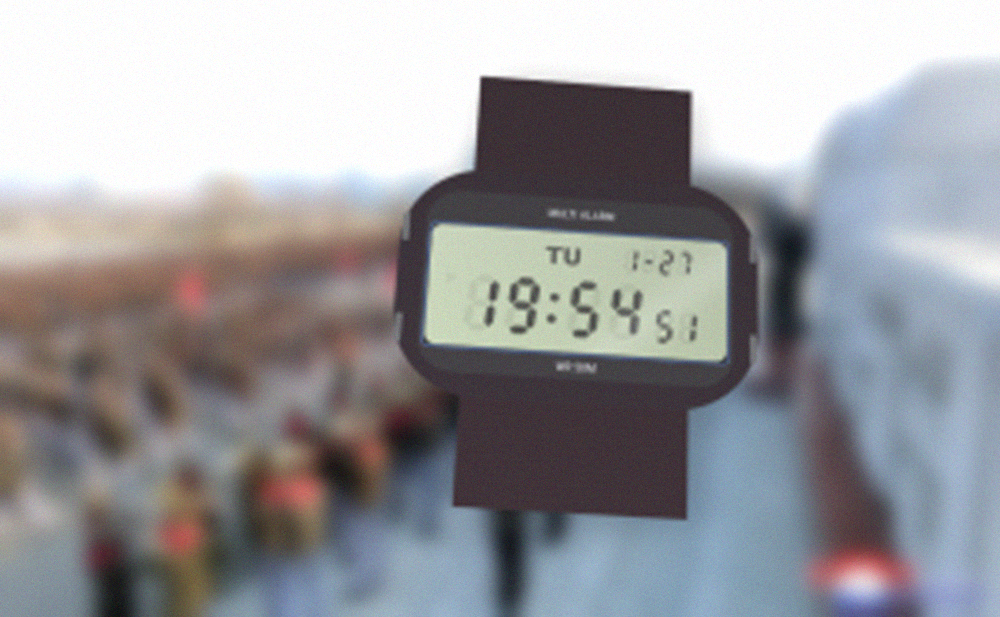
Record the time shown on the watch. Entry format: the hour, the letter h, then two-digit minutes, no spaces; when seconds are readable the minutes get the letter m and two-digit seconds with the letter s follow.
19h54m51s
